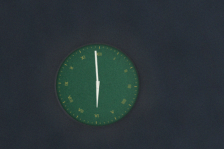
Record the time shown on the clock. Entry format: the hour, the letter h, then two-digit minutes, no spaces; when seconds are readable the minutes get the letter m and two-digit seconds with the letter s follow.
5h59
